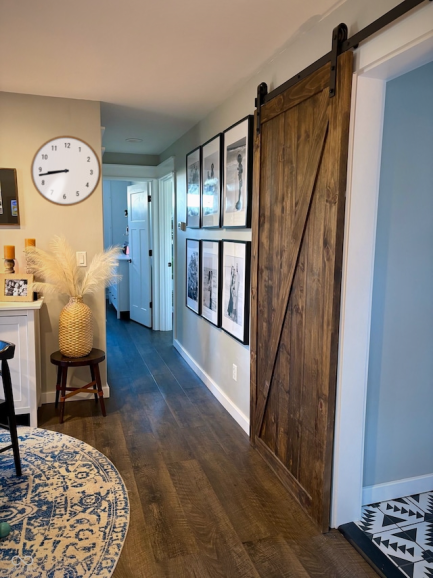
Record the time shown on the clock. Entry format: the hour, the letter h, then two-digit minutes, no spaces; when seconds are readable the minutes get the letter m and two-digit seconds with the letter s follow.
8h43
